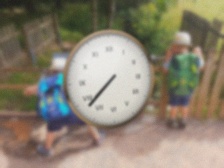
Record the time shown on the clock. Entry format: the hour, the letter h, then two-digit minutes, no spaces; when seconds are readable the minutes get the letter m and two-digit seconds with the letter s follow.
7h38
